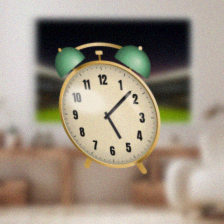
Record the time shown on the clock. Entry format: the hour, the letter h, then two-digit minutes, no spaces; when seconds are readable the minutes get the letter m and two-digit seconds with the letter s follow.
5h08
